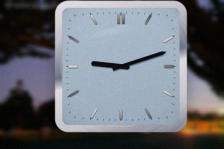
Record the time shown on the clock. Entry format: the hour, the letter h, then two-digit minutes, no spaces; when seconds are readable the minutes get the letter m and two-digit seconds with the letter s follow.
9h12
